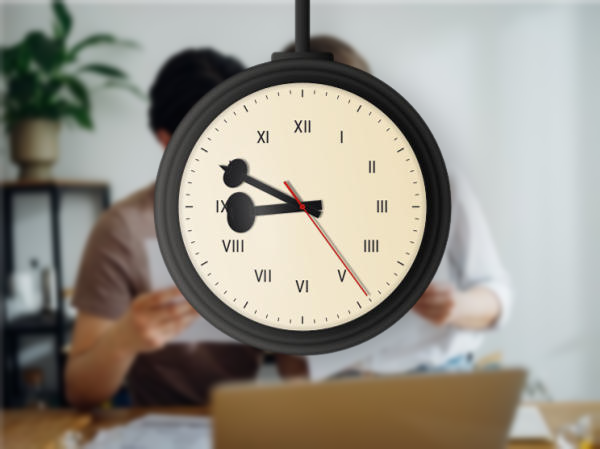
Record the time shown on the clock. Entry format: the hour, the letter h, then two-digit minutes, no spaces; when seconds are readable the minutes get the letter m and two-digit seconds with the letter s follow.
8h49m24s
